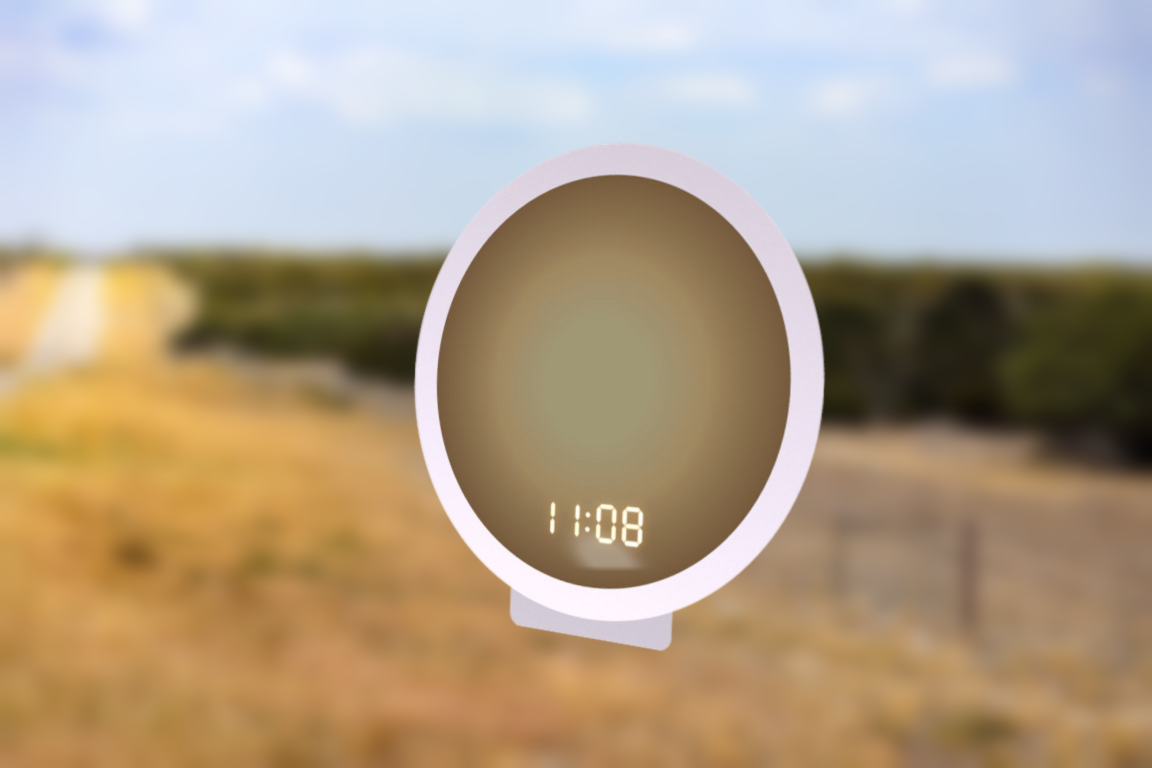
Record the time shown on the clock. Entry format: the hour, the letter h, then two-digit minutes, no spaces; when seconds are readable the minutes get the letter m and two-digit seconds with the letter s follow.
11h08
